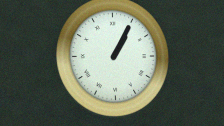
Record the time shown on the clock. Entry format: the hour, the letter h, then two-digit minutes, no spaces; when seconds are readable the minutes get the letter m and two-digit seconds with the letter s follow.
1h05
